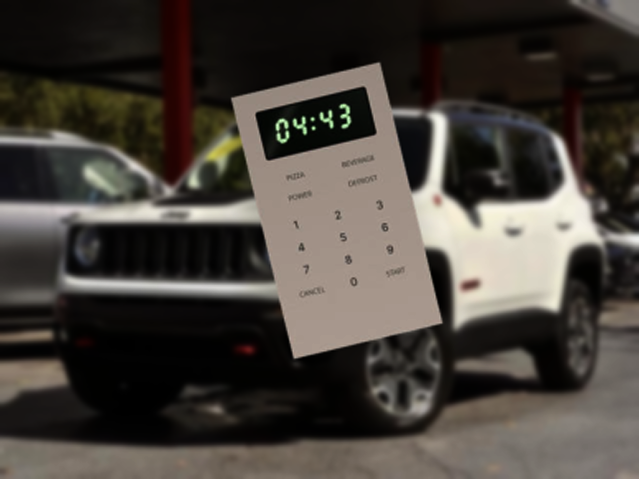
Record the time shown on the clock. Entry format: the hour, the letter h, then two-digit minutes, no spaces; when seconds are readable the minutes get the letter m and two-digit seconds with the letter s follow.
4h43
